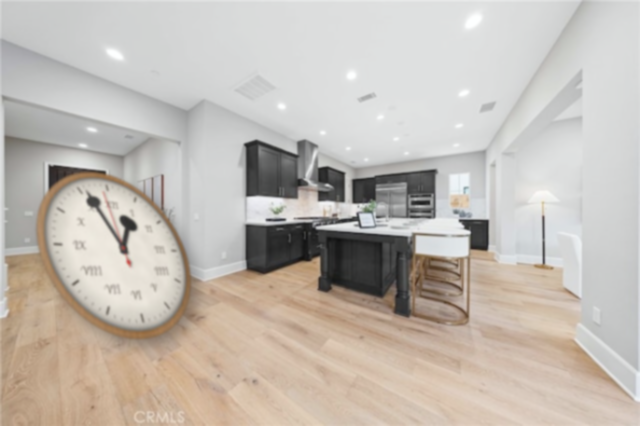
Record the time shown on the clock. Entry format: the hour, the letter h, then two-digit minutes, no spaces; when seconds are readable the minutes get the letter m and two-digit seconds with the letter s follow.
12h55m59s
